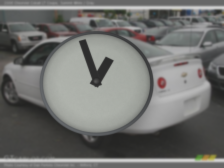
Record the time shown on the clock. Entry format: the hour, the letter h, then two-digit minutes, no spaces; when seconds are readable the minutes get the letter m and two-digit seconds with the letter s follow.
12h57
